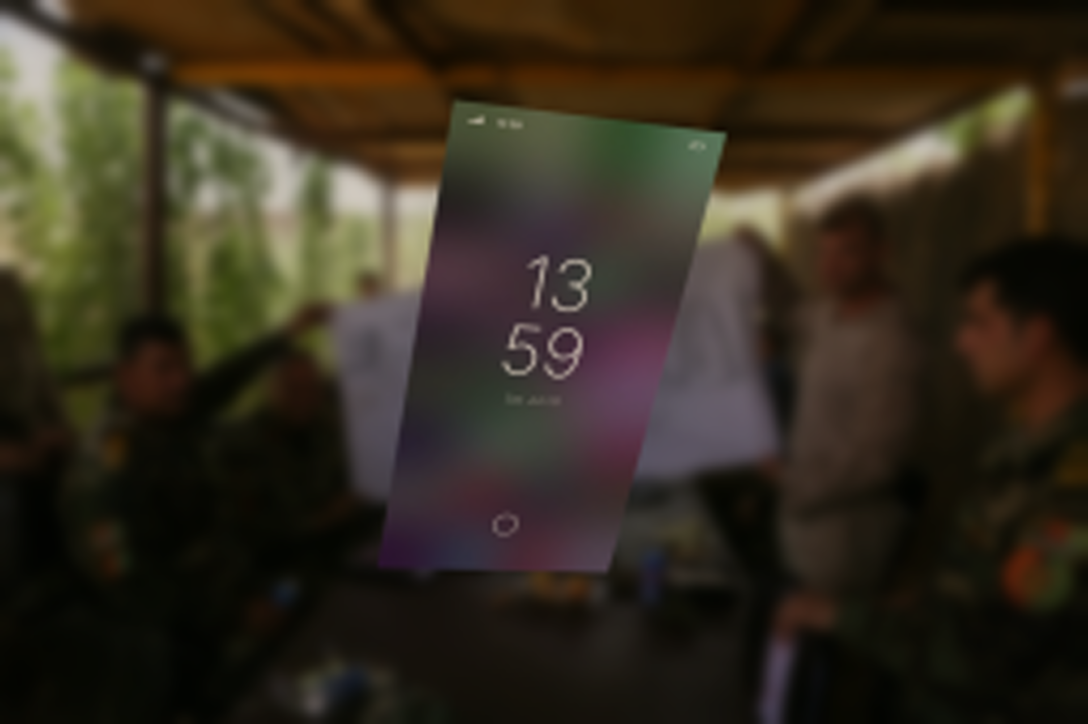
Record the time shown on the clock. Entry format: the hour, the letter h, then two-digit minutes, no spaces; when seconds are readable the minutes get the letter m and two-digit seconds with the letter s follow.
13h59
